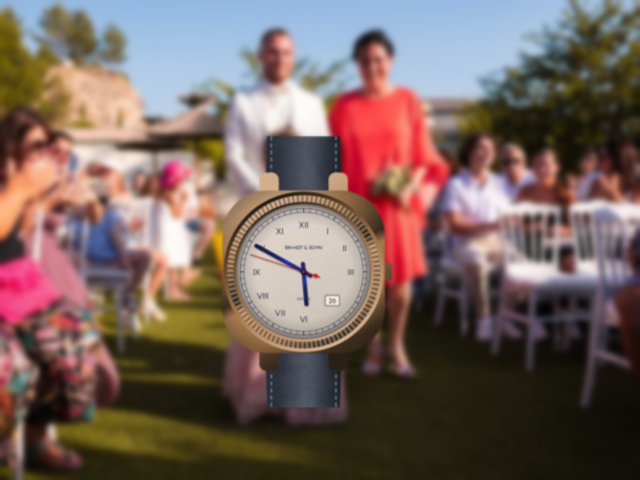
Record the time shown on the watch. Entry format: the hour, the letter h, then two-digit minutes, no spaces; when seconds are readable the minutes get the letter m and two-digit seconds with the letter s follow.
5h49m48s
